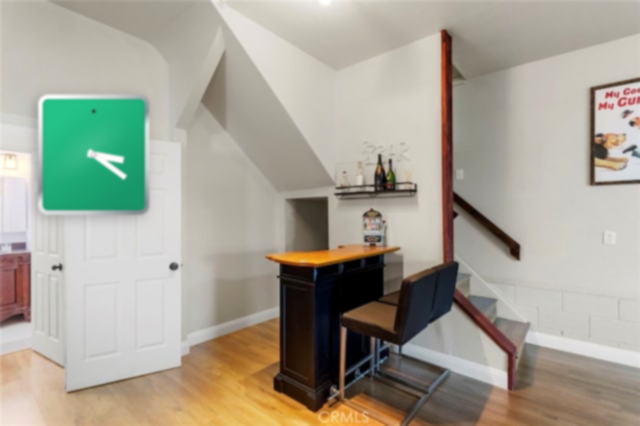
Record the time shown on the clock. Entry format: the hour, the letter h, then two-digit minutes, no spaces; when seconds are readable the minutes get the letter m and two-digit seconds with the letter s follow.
3h21
